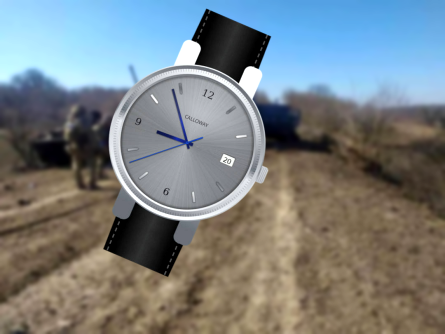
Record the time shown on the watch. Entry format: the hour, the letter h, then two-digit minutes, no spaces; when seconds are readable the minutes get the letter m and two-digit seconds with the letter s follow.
8h53m38s
